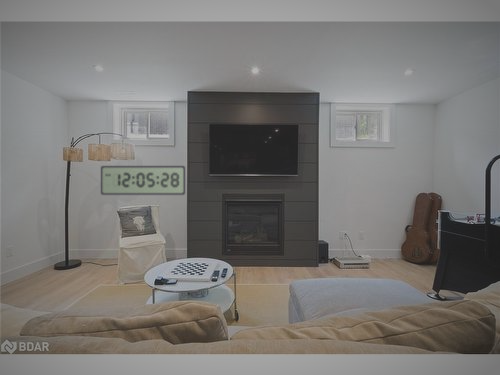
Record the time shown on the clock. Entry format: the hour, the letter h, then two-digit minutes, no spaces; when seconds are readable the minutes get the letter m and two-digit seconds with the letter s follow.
12h05m28s
